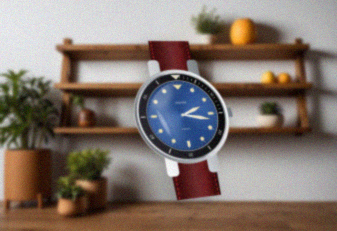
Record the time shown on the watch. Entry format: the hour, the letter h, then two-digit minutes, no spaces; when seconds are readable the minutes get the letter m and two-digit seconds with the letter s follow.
2h17
